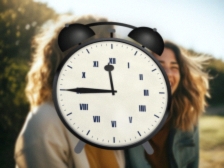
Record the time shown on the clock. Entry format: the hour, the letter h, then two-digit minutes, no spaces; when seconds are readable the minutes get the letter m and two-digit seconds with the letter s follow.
11h45
